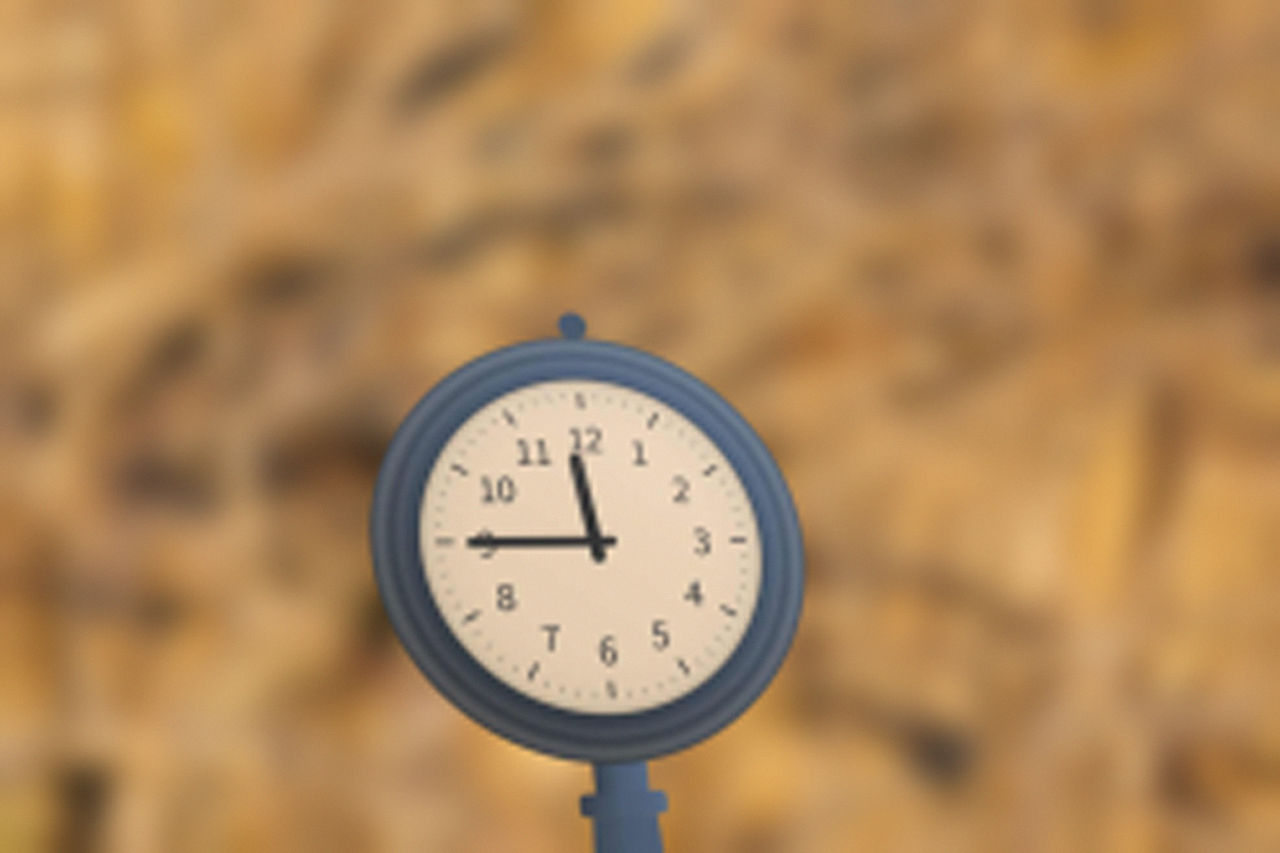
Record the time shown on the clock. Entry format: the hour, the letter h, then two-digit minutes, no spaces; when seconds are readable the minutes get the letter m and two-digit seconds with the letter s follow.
11h45
